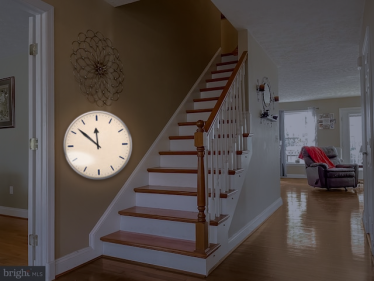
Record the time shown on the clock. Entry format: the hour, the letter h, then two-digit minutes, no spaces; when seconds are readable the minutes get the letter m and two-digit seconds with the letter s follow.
11h52
